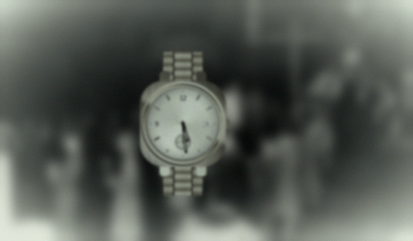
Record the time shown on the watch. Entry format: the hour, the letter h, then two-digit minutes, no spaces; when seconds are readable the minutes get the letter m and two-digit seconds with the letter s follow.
5h29
